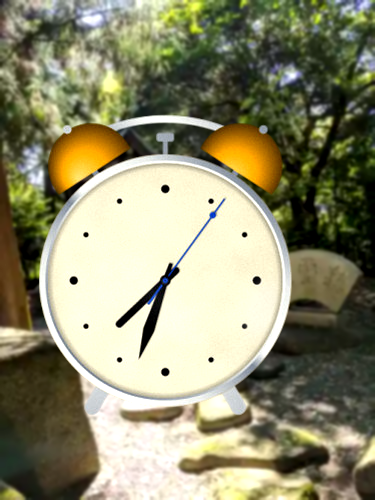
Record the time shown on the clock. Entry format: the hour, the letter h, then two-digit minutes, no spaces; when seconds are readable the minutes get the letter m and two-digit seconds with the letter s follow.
7h33m06s
